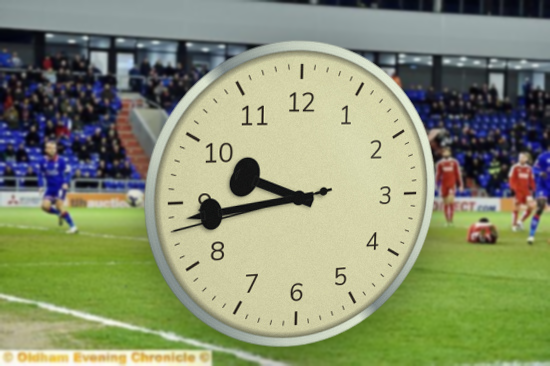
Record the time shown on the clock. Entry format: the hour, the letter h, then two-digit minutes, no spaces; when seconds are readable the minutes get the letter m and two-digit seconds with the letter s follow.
9h43m43s
